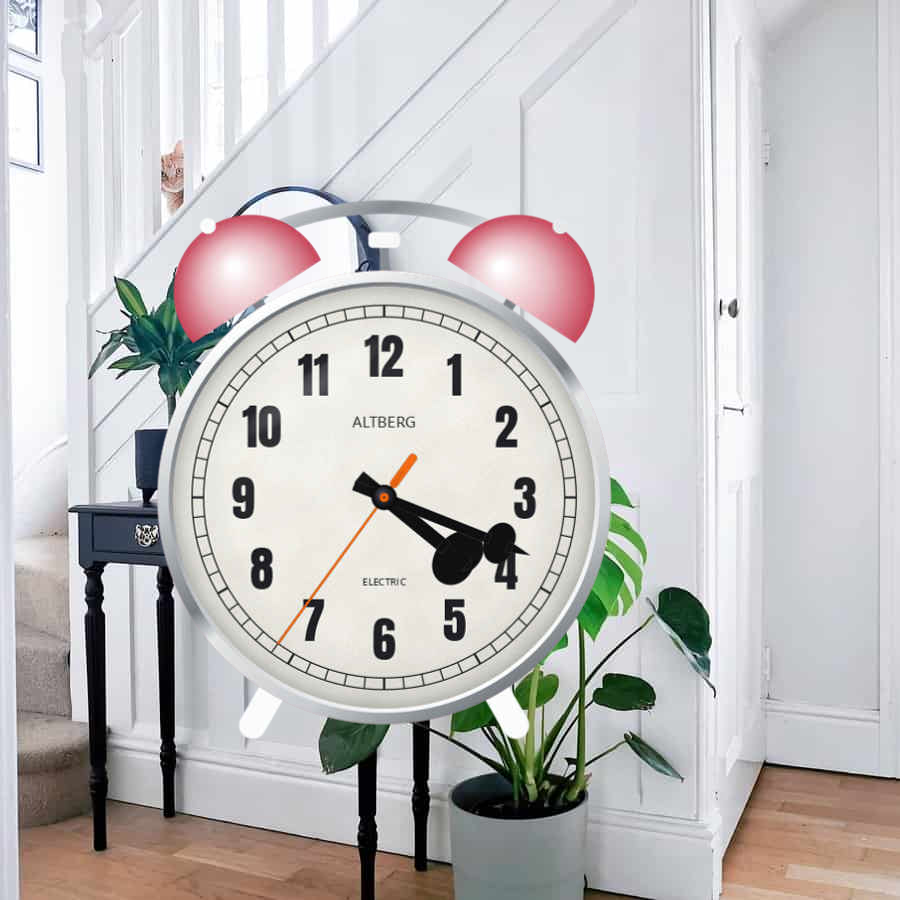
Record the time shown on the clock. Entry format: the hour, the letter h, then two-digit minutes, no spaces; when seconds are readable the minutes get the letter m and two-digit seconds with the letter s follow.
4h18m36s
